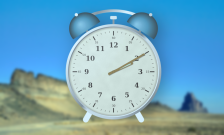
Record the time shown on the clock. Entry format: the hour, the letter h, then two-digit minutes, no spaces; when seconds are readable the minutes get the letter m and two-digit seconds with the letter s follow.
2h10
